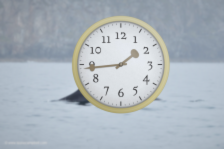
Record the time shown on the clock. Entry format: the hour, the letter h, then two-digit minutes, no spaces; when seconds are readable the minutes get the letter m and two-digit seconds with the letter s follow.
1h44
